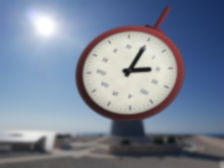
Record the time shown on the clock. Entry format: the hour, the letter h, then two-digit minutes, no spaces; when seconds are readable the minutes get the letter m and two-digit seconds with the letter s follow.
2h00
